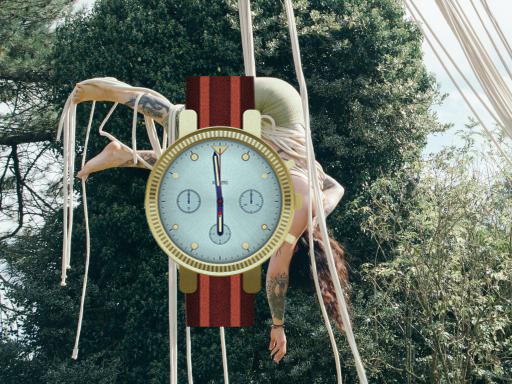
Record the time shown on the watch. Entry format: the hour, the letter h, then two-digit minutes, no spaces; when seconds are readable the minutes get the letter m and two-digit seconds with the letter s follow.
5h59
